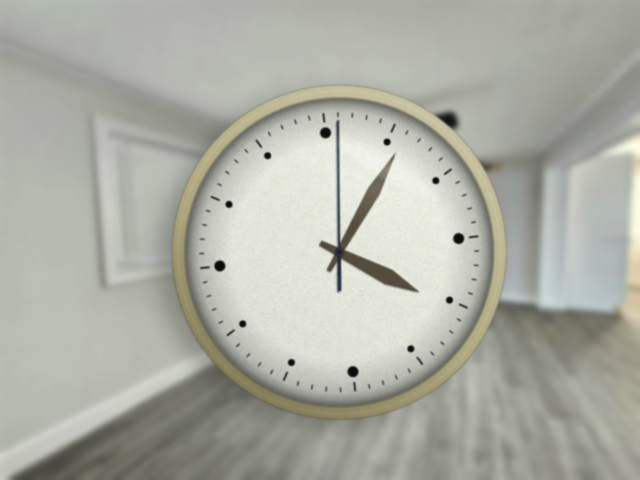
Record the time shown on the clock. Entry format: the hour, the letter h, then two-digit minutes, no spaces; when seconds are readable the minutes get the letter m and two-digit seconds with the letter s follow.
4h06m01s
